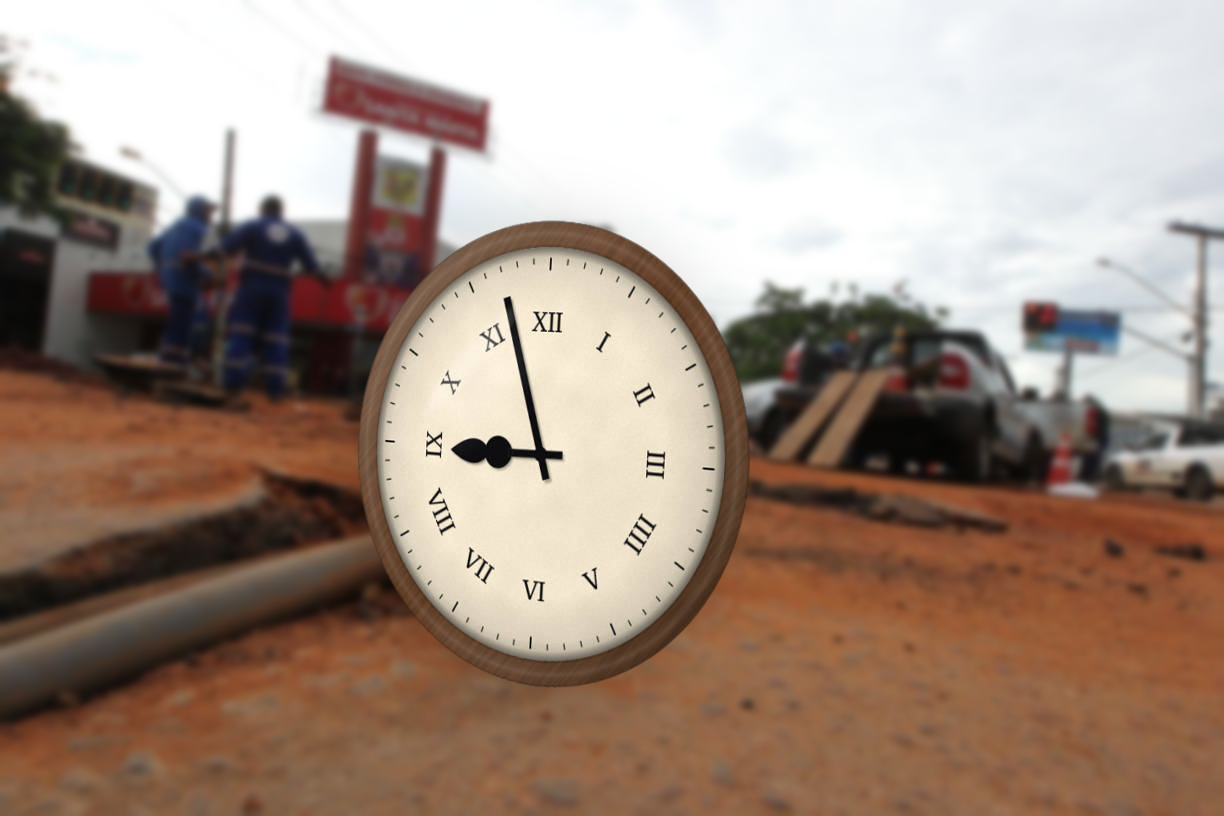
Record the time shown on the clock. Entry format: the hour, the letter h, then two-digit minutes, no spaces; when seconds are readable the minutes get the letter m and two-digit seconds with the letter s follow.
8h57
